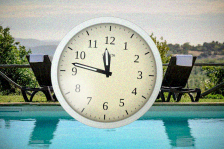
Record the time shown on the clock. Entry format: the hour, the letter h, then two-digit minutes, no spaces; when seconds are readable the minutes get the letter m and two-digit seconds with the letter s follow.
11h47
